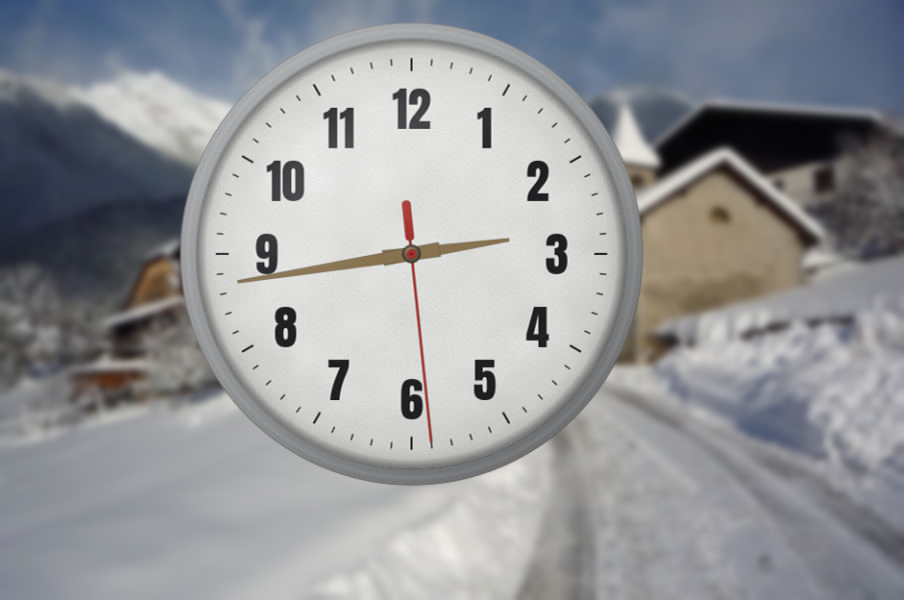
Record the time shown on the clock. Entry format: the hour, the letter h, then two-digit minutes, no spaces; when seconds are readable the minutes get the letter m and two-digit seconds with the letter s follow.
2h43m29s
